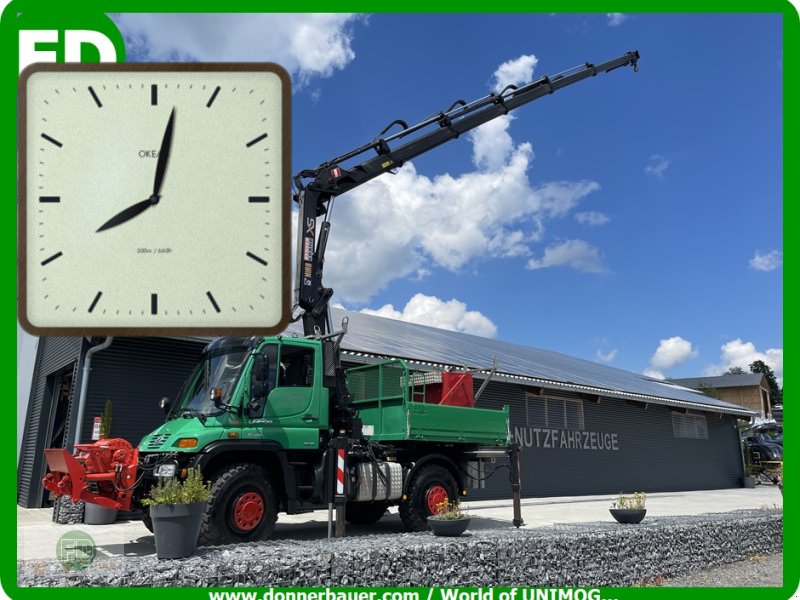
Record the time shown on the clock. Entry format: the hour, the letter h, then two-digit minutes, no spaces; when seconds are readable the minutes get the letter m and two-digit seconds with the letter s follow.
8h02
